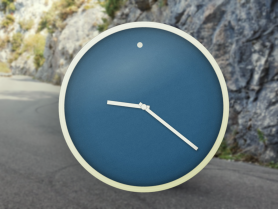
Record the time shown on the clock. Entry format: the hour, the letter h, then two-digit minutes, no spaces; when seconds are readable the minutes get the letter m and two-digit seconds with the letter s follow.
9h22
